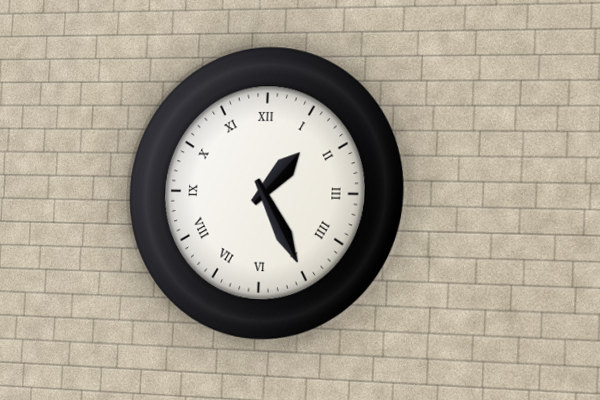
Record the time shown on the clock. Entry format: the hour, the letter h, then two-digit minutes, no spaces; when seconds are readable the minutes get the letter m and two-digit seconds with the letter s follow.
1h25
